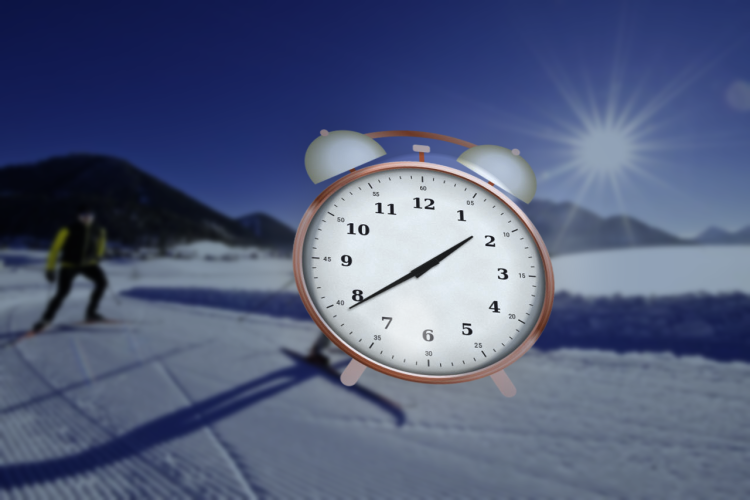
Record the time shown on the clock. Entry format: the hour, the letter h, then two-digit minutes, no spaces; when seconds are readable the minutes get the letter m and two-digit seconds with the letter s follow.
1h39
